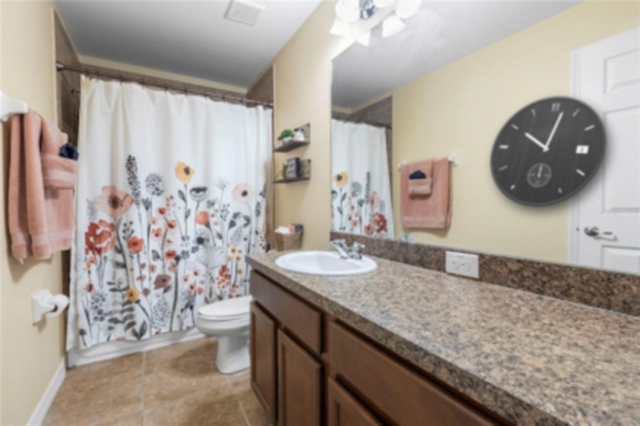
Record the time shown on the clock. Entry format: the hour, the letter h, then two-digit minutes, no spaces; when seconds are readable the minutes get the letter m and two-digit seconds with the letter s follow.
10h02
